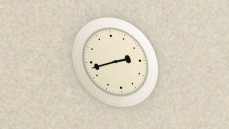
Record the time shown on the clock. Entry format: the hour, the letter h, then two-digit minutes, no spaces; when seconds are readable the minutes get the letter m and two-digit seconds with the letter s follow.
2h43
